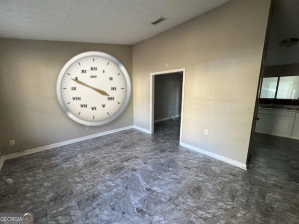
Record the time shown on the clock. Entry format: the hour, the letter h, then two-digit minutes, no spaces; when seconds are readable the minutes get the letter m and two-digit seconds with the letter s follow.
3h49
